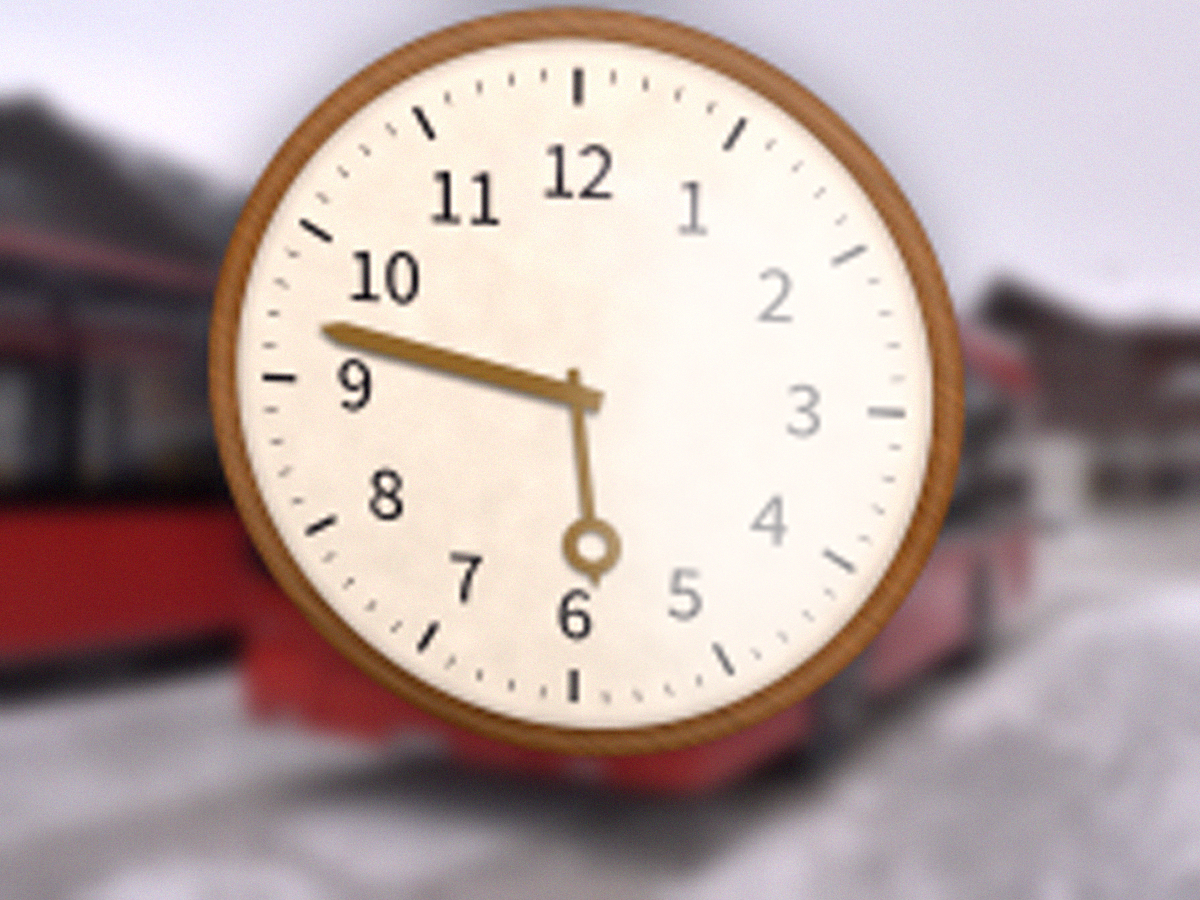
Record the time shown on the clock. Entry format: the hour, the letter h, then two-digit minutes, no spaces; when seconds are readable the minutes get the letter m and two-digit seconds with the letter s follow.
5h47
